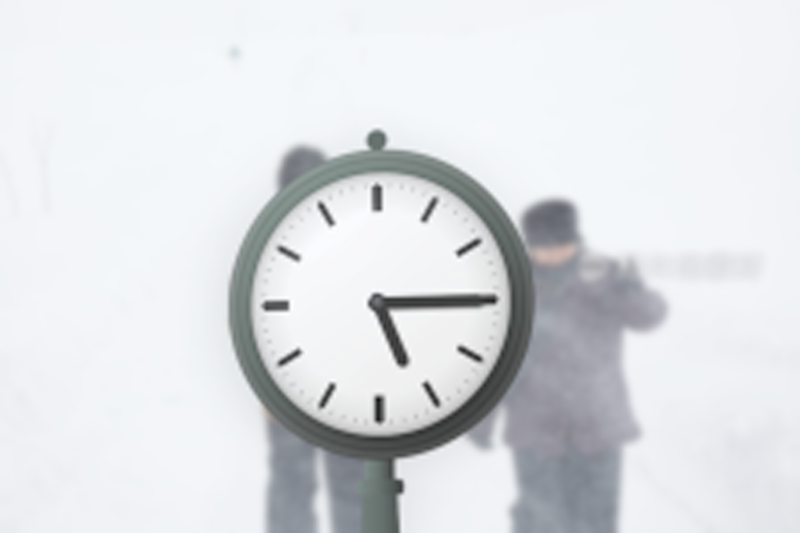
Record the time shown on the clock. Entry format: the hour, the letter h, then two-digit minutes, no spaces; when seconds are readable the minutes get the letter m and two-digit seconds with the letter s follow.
5h15
